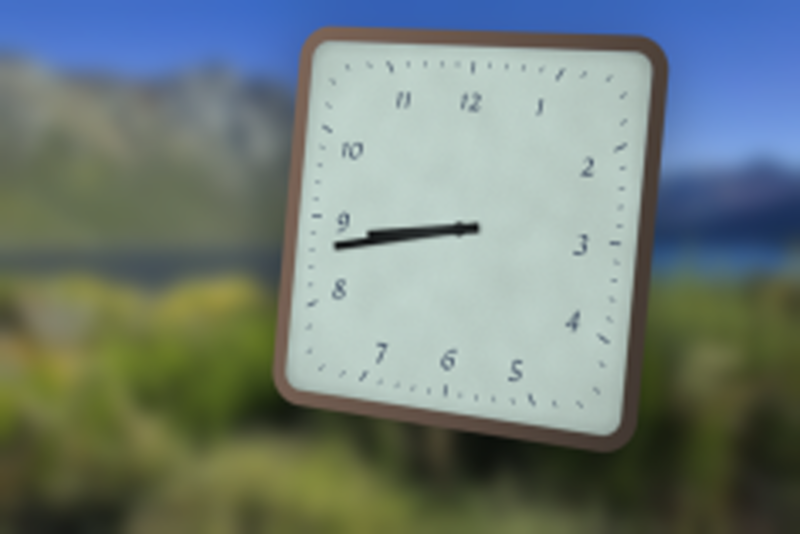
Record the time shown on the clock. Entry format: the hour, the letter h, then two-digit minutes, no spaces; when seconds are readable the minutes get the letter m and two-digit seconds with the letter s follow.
8h43
